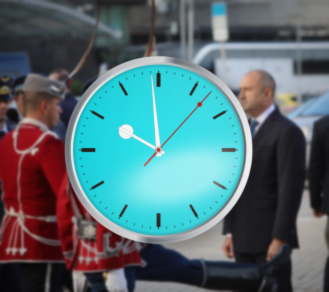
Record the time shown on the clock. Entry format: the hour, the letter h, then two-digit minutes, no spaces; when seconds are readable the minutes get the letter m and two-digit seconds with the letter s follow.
9h59m07s
